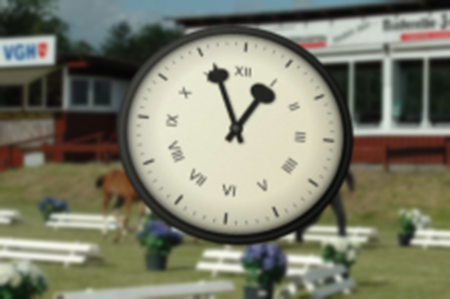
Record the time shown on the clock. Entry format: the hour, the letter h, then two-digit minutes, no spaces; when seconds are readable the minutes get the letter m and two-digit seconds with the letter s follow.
12h56
